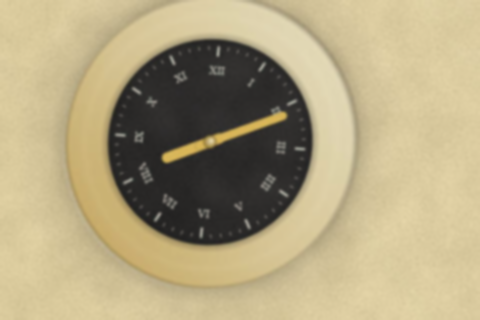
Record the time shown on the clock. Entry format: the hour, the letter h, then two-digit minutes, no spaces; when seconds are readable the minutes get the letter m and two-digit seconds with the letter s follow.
8h11
